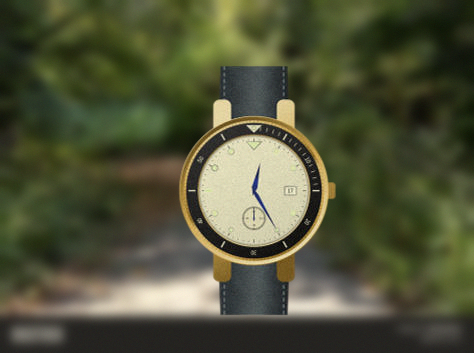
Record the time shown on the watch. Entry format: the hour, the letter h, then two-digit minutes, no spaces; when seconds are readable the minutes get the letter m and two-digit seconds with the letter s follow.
12h25
